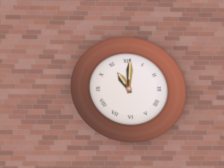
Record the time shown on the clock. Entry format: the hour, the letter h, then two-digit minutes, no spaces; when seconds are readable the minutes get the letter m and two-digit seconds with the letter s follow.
11h01
